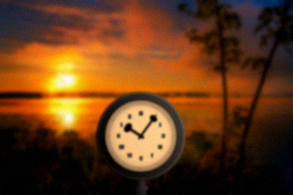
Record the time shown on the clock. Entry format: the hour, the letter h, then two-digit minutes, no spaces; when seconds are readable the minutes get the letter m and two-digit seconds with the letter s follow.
10h06
